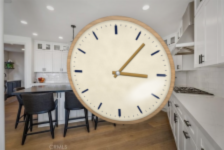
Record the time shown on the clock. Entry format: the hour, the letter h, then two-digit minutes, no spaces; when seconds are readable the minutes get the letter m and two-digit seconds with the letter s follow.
3h07
